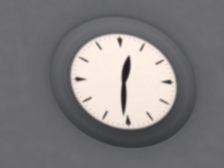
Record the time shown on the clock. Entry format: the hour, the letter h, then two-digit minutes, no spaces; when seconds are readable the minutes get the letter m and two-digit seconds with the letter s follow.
12h31
